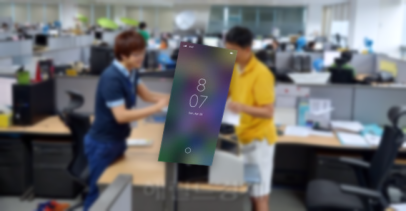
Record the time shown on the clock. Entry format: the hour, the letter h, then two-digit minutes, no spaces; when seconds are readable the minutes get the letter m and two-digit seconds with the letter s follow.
8h07
